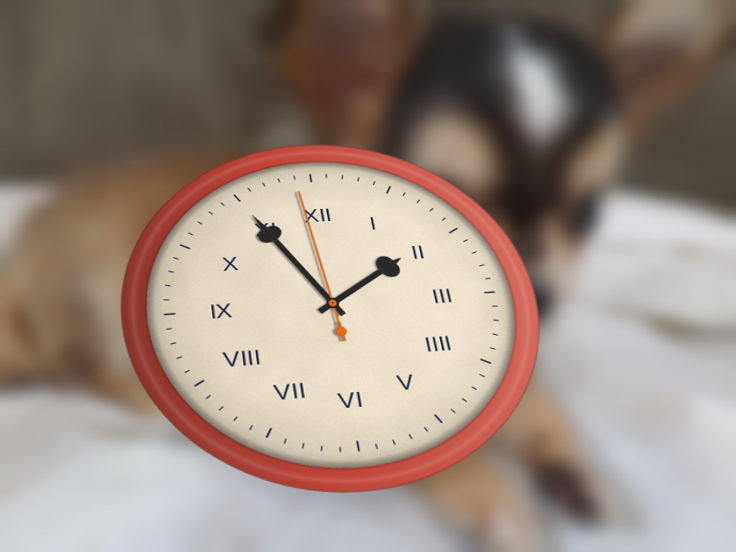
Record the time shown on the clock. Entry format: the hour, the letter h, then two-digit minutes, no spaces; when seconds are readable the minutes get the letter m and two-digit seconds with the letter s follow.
1h54m59s
